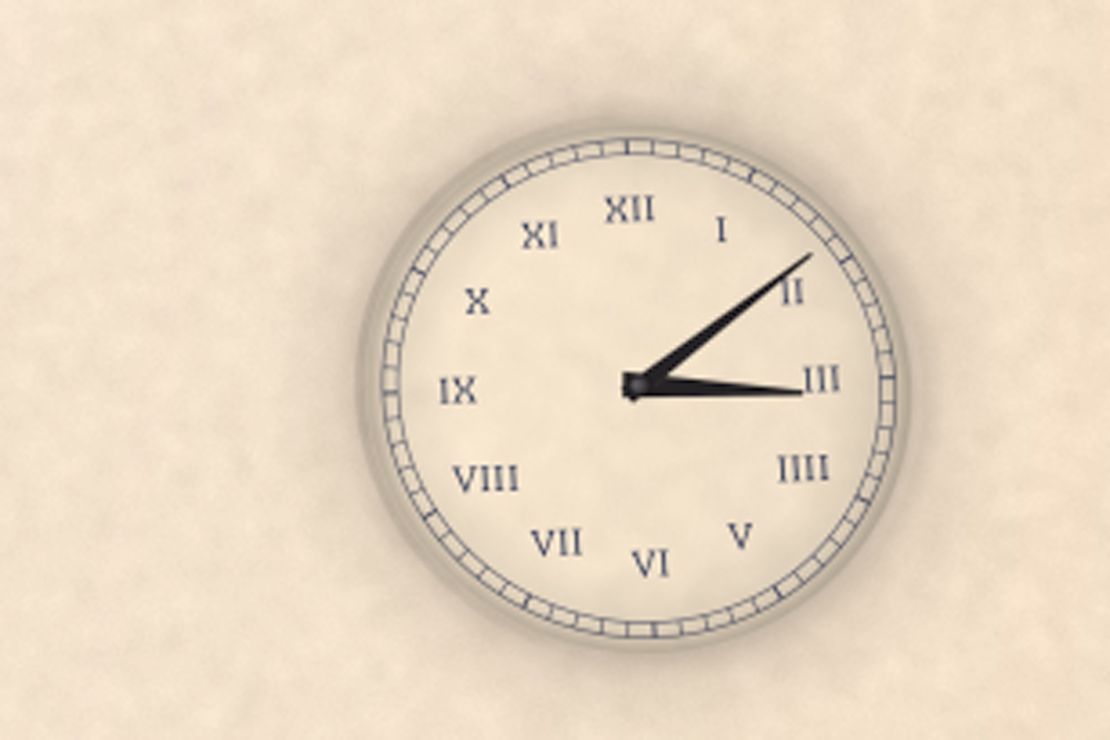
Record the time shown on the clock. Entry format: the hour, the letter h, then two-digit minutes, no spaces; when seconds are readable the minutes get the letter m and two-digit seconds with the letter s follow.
3h09
